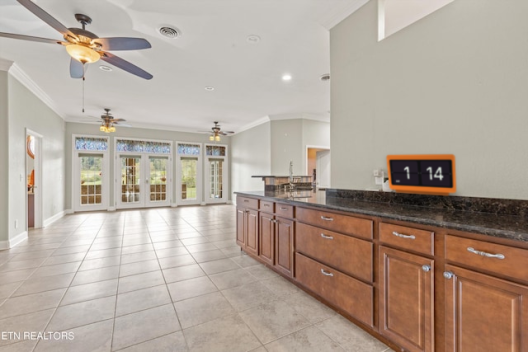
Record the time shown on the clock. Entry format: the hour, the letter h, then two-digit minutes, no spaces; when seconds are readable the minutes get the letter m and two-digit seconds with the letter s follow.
1h14
